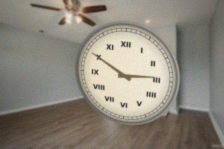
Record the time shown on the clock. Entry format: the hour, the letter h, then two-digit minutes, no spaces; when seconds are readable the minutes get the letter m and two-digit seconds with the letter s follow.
2h50
